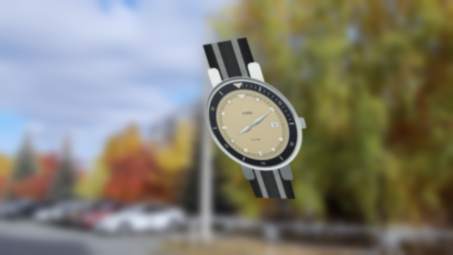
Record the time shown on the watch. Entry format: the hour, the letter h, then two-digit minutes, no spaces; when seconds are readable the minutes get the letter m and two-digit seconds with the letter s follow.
8h10
